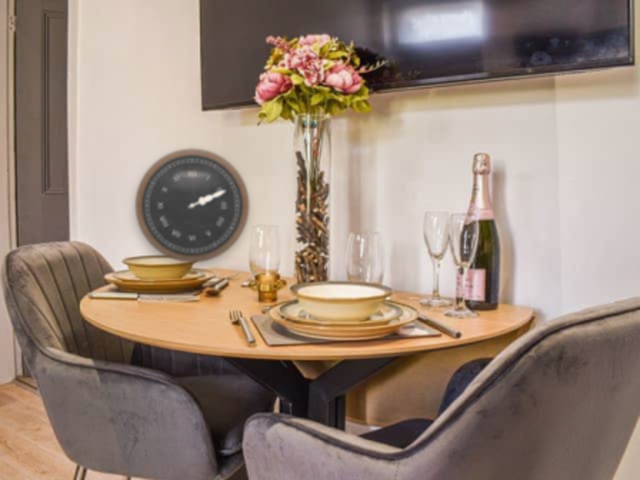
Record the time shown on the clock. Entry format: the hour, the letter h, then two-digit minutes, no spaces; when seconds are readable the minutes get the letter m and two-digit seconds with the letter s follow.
2h11
